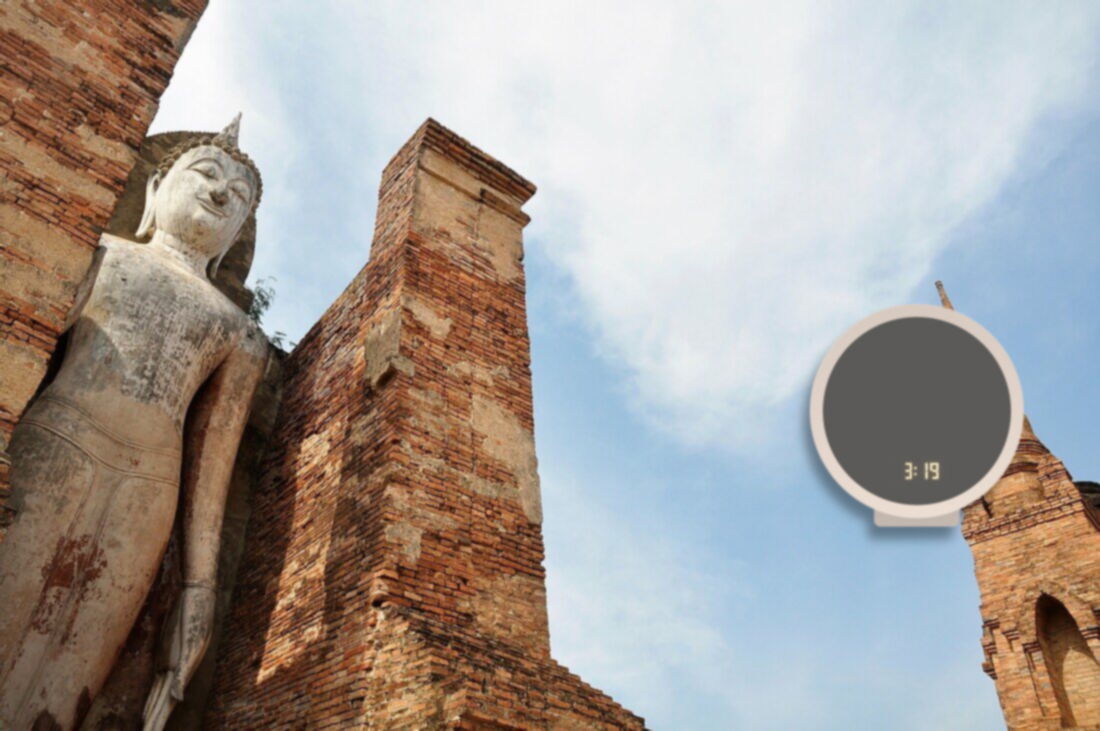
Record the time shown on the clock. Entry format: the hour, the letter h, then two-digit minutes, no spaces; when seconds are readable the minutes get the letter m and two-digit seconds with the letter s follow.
3h19
